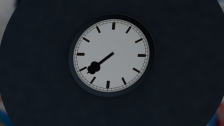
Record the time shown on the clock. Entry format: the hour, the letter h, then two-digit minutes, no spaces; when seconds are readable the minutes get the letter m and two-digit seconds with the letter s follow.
7h38
